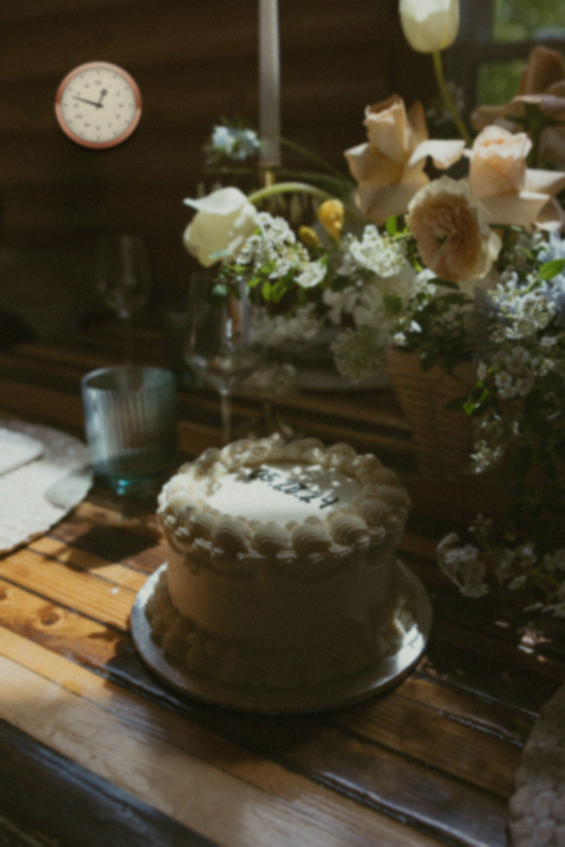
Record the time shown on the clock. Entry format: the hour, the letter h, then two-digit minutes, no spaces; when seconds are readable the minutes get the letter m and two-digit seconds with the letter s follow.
12h48
